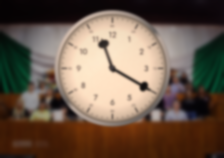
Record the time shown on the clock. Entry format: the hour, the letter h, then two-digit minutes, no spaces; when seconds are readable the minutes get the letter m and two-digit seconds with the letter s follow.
11h20
